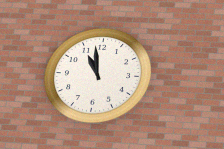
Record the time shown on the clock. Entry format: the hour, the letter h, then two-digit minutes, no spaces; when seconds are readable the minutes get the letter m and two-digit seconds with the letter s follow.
10h58
